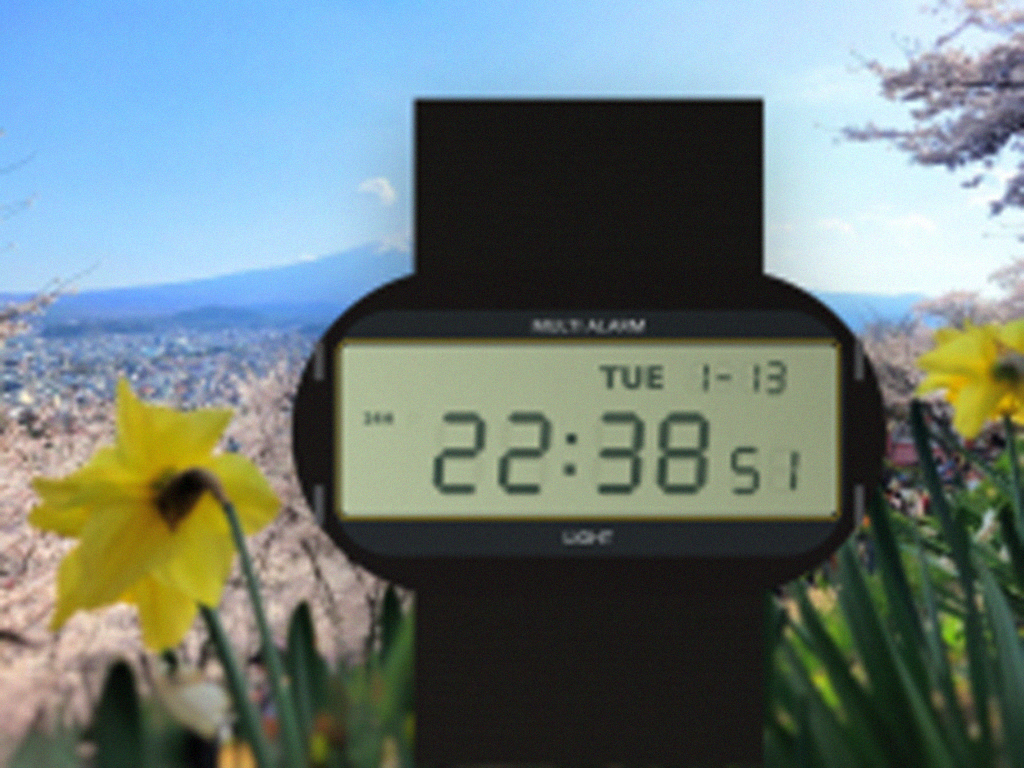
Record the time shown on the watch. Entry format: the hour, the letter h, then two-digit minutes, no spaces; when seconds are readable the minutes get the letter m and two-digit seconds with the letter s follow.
22h38m51s
